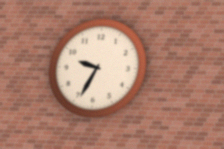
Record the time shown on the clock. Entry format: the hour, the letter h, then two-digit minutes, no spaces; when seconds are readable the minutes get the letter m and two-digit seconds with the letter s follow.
9h34
